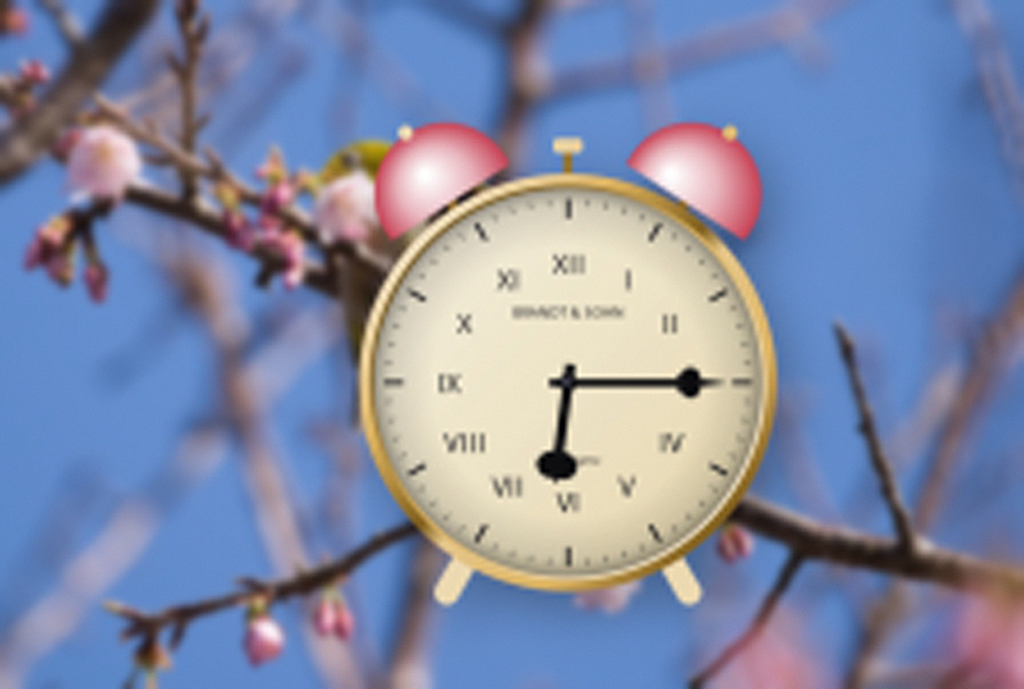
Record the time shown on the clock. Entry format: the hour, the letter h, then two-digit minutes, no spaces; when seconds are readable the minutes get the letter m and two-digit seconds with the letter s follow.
6h15
